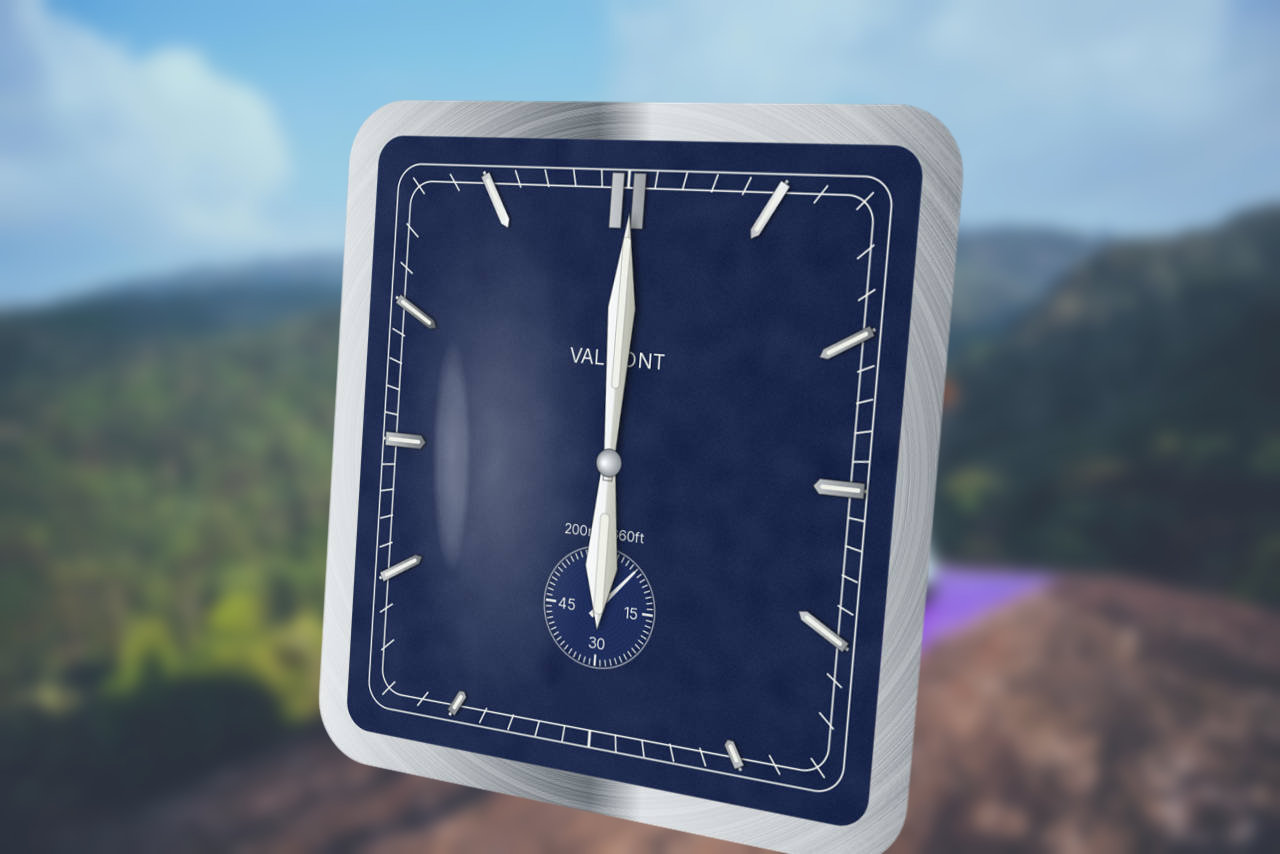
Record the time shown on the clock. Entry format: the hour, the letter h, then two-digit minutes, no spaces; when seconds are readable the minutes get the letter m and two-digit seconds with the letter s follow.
6h00m07s
